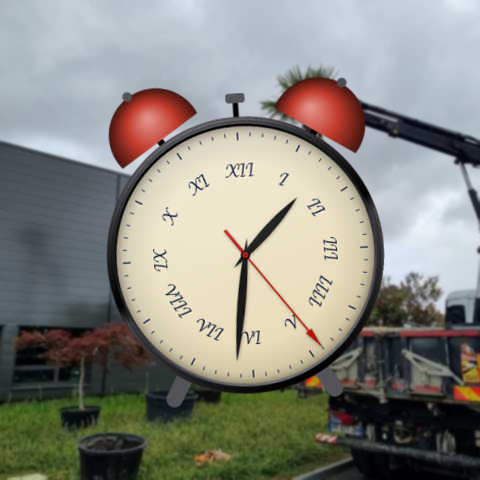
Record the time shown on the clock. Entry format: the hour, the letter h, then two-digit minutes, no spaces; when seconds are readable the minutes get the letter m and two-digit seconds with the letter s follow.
1h31m24s
